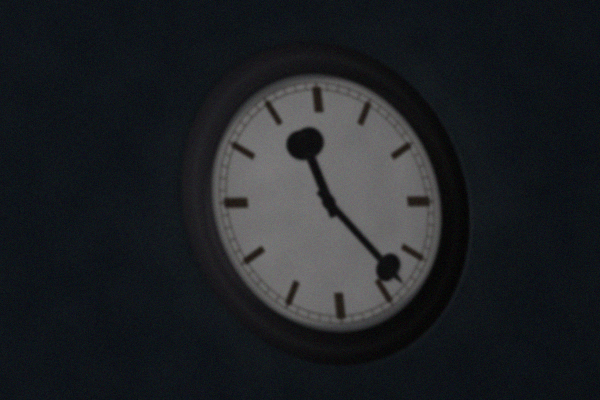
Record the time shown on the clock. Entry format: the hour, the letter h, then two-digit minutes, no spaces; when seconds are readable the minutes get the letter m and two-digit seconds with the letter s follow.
11h23
